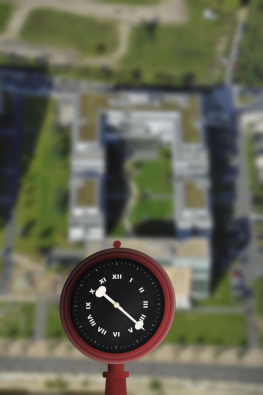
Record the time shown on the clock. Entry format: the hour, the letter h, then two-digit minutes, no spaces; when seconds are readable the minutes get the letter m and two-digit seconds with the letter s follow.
10h22
